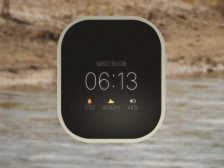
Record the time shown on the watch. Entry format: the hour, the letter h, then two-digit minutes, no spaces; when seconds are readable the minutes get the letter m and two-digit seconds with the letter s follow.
6h13
